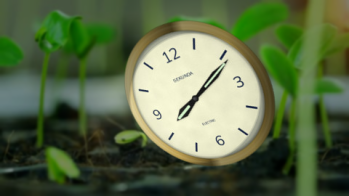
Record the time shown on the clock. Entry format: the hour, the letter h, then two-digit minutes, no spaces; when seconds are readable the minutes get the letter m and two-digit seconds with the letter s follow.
8h11
